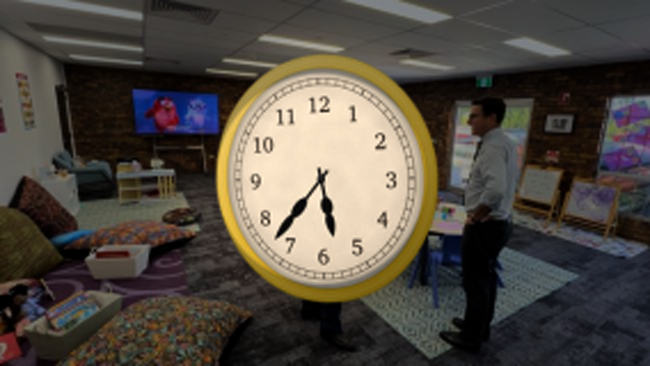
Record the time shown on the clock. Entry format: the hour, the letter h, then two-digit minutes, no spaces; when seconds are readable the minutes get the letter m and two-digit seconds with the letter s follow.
5h37
